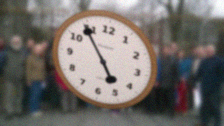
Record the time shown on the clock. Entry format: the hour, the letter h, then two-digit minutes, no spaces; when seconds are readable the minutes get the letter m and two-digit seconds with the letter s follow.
4h54
